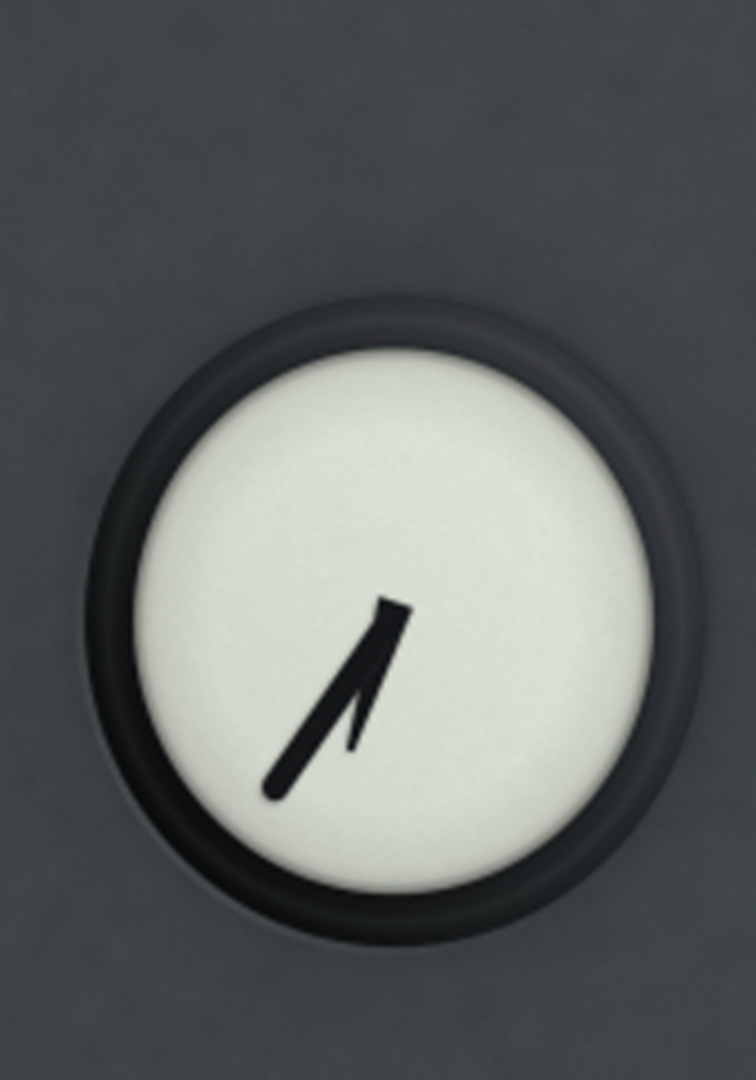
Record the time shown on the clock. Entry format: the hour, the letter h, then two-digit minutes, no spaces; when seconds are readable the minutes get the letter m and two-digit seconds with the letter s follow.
6h36
